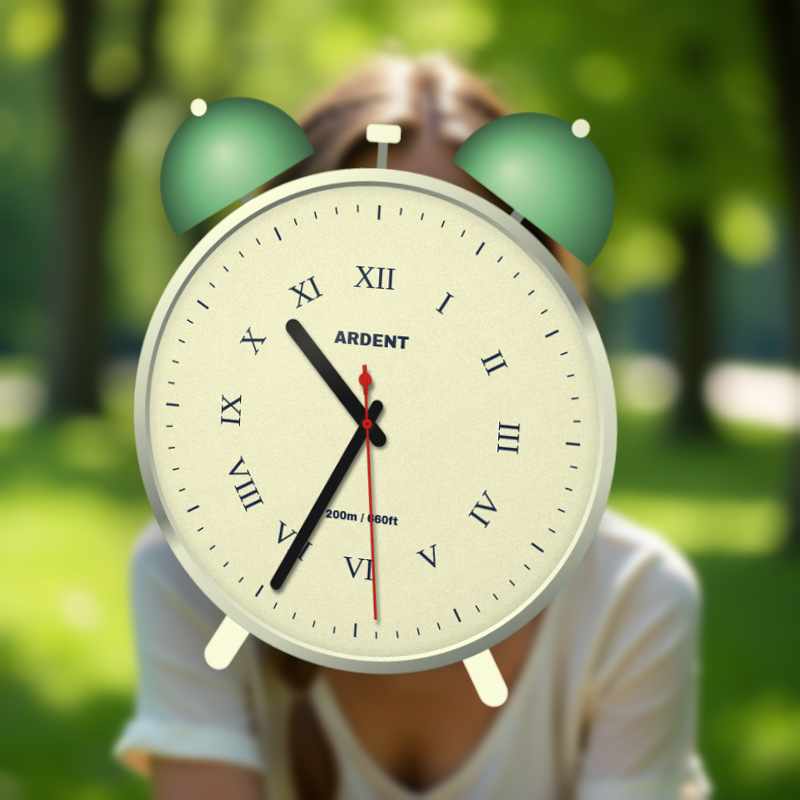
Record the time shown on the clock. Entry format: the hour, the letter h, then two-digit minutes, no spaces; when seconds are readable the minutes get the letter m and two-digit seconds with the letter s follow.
10h34m29s
